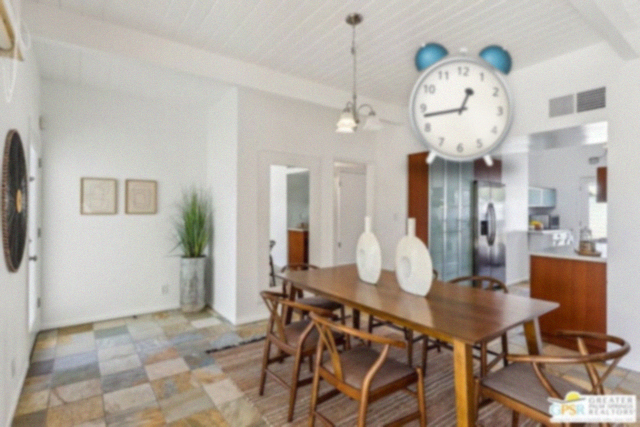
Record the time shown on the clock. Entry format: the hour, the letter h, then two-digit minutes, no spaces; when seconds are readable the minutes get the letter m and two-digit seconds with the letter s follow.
12h43
